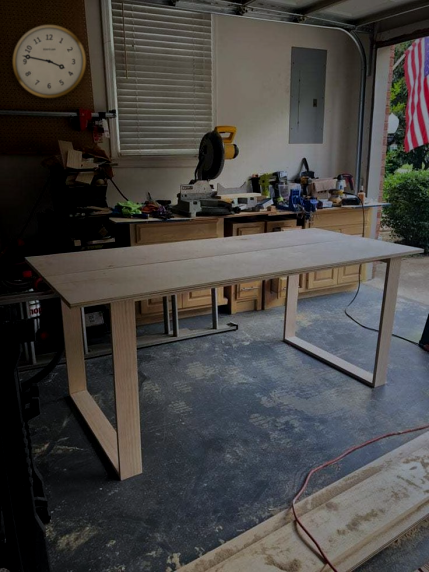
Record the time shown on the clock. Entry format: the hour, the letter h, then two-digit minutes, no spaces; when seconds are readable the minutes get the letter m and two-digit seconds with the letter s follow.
3h47
